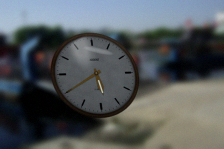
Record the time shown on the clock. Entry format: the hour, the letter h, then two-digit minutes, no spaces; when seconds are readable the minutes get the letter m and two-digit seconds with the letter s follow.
5h40
